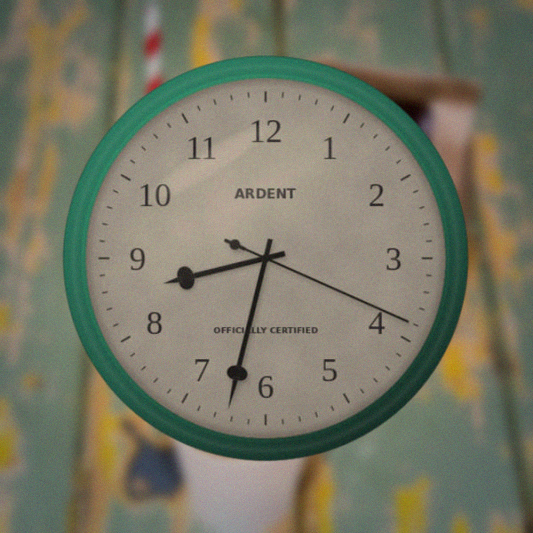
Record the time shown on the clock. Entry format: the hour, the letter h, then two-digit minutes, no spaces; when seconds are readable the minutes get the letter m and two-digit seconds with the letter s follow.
8h32m19s
